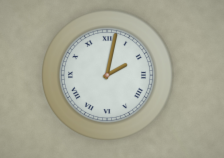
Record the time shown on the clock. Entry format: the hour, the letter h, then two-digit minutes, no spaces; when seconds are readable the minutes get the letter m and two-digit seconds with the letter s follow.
2h02
